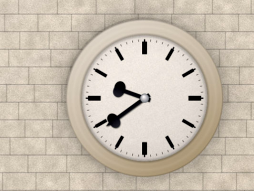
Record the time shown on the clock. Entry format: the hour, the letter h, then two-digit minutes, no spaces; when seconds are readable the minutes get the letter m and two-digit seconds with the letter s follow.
9h39
